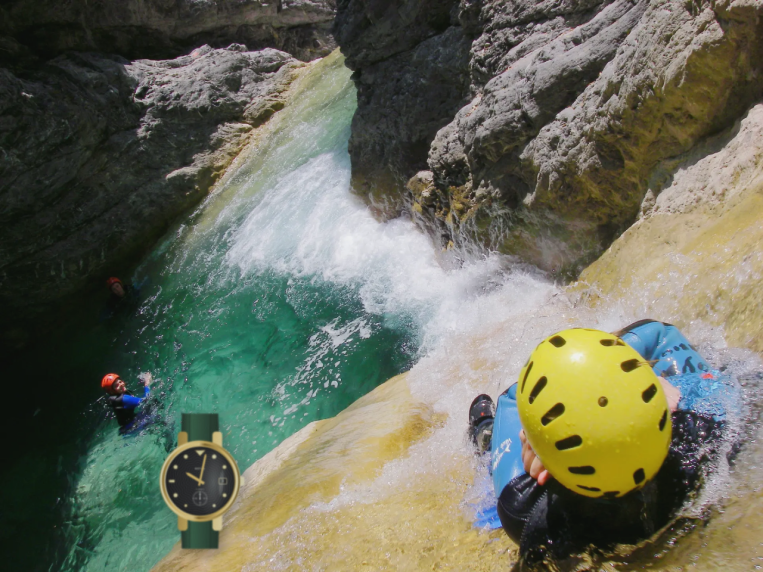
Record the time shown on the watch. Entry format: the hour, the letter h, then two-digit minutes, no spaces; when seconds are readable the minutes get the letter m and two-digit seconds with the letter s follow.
10h02
